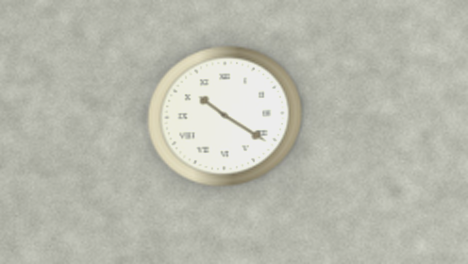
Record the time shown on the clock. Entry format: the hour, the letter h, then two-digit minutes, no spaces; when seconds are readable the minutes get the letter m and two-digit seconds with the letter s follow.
10h21
